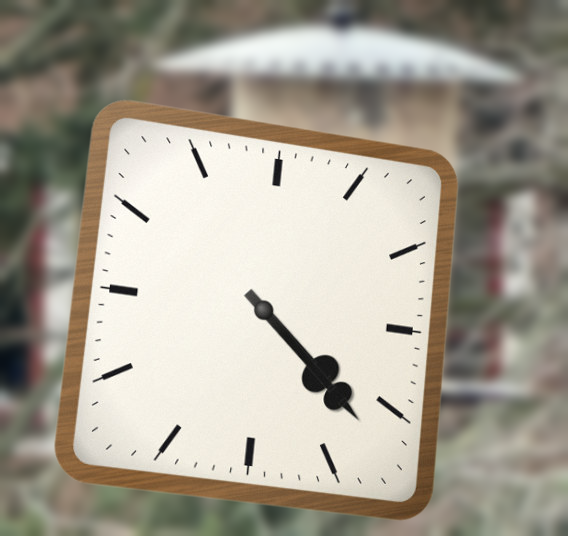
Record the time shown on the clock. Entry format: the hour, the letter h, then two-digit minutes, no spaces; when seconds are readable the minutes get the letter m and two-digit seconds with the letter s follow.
4h22
